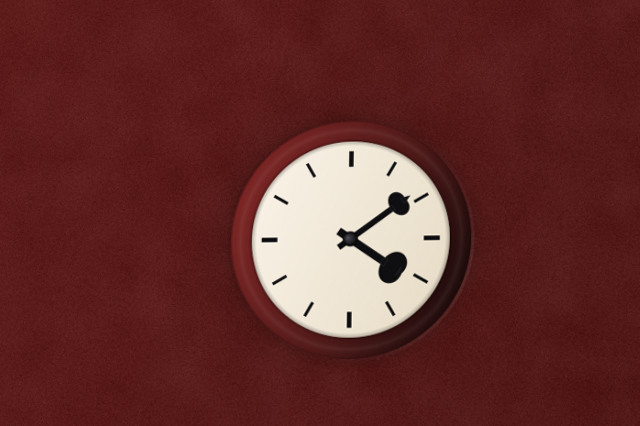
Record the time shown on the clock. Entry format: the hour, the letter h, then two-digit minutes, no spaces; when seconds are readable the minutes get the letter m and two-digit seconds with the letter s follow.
4h09
